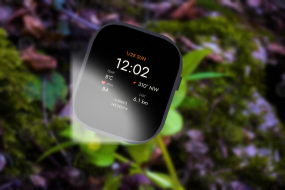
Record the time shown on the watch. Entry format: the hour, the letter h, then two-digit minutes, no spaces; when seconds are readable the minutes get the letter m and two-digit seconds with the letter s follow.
12h02
